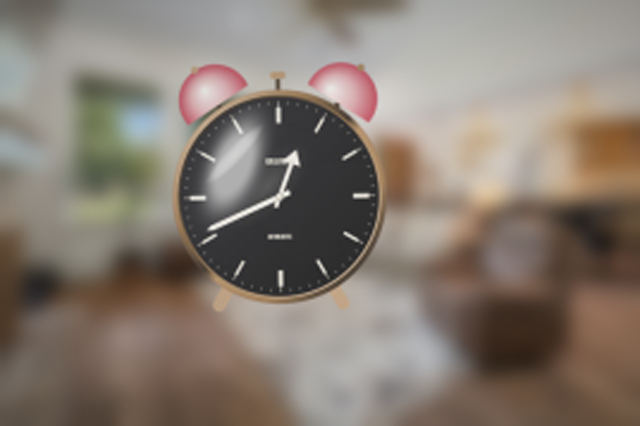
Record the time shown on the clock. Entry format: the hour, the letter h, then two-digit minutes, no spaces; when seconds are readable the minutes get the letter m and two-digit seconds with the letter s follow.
12h41
